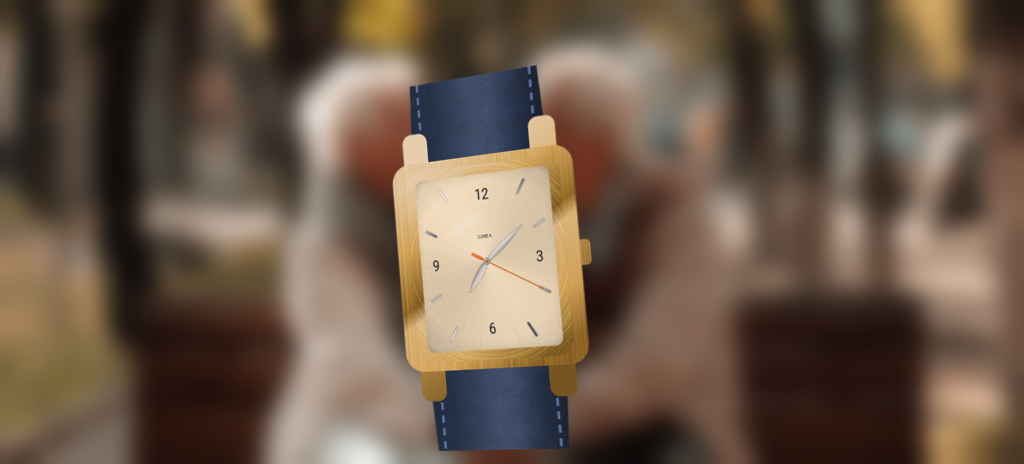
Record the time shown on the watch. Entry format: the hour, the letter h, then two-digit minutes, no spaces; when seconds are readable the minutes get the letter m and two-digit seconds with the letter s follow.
7h08m20s
